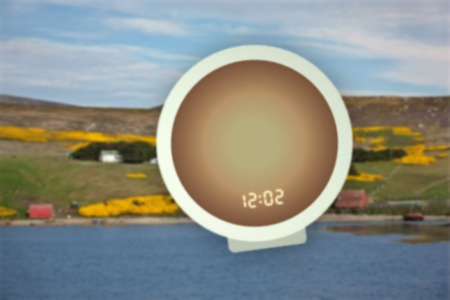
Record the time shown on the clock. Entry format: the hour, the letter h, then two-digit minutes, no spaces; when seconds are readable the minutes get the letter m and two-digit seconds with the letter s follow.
12h02
